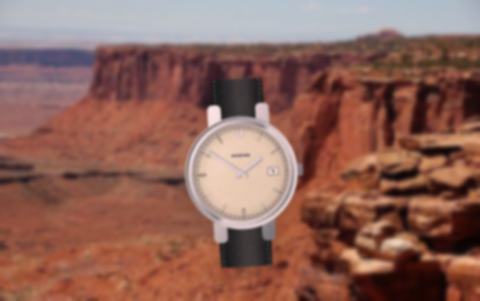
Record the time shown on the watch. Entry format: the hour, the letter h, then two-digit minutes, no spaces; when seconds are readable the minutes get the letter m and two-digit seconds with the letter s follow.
1h51
